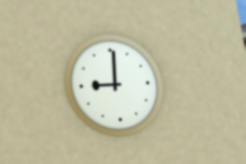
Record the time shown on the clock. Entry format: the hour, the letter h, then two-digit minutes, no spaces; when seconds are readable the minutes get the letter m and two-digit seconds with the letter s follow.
9h01
